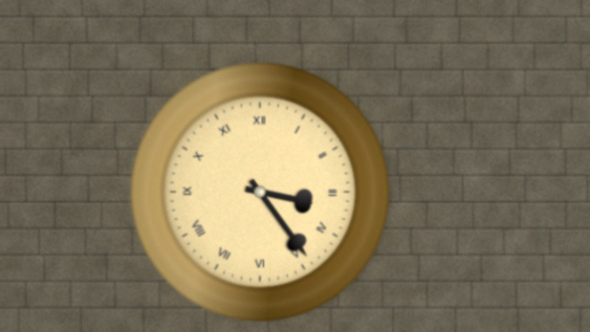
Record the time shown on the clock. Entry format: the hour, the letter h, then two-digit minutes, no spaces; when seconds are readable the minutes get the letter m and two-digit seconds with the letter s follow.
3h24
